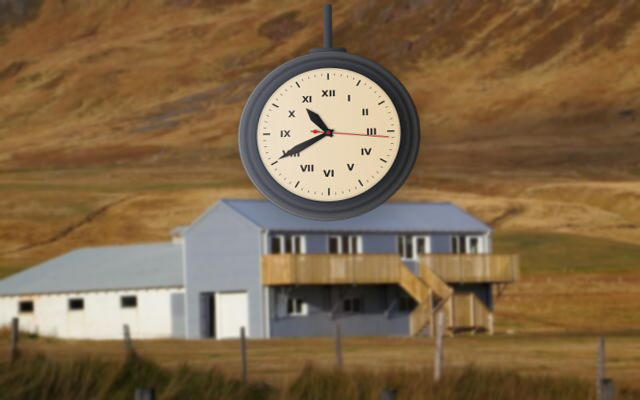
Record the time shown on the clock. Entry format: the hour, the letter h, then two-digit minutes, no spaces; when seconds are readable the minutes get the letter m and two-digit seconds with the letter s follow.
10h40m16s
